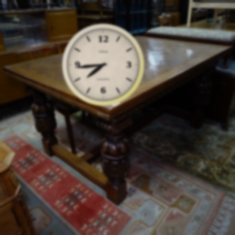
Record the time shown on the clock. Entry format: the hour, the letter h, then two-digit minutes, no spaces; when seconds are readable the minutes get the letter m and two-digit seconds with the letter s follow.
7h44
